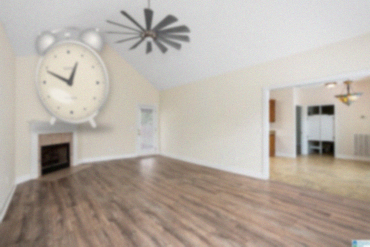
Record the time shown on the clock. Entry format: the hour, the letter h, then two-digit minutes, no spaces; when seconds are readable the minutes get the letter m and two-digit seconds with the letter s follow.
12h49
